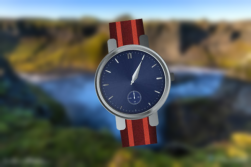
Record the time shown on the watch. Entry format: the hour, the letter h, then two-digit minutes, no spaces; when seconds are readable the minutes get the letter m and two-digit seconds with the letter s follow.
1h05
